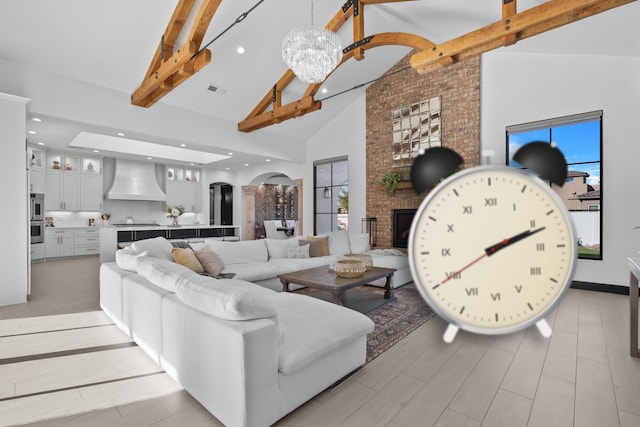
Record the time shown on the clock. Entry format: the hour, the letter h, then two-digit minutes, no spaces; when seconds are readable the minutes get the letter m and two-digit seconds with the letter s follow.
2h11m40s
